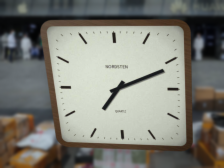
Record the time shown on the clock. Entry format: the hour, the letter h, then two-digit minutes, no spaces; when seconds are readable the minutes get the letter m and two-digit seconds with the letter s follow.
7h11
